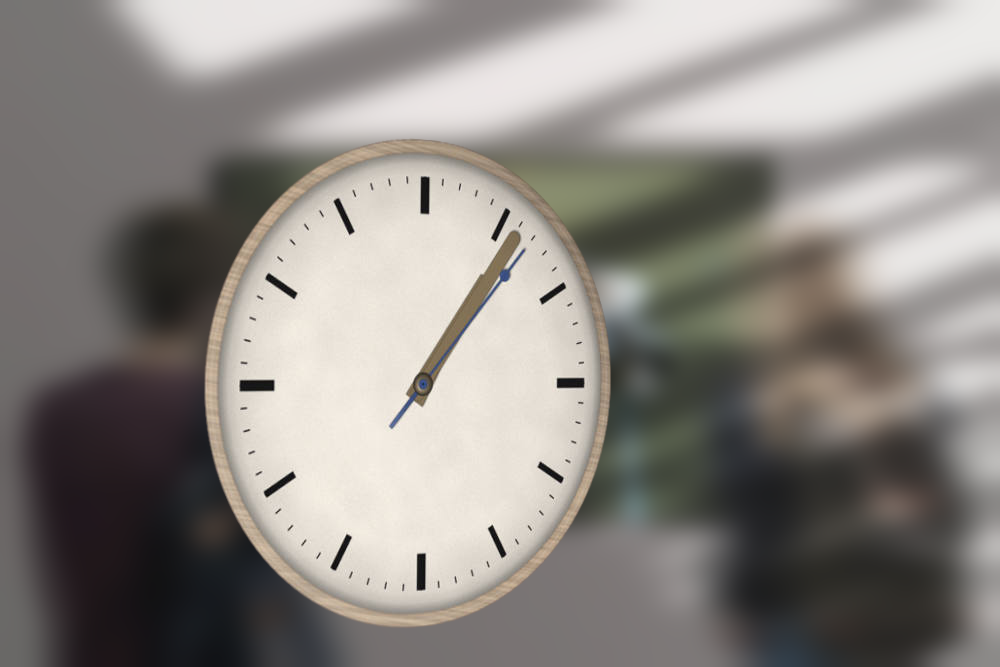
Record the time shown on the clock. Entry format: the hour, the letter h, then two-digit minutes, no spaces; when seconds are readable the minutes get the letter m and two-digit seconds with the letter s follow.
1h06m07s
